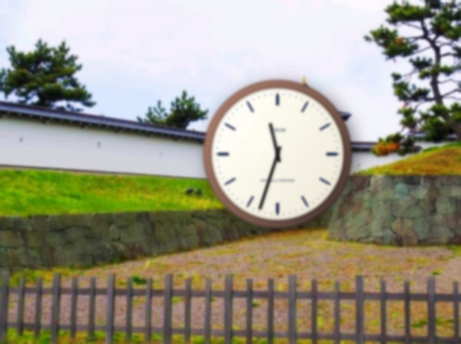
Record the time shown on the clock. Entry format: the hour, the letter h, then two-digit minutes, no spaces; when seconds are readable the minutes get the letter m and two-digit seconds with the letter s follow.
11h33
